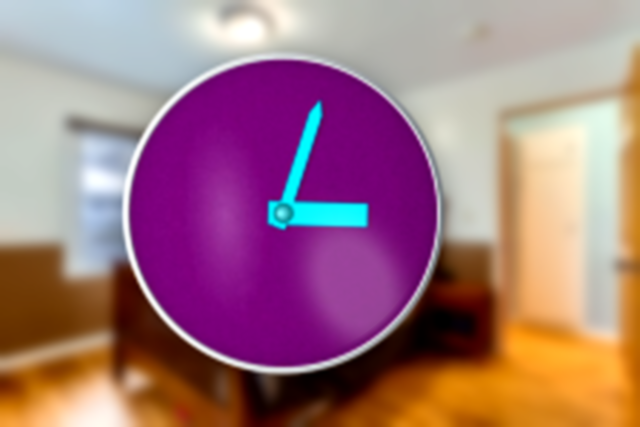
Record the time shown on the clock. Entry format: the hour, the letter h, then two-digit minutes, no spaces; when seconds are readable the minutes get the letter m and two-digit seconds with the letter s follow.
3h03
